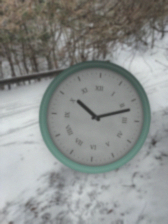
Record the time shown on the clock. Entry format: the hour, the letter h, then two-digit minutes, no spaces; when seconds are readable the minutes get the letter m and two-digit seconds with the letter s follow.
10h12
